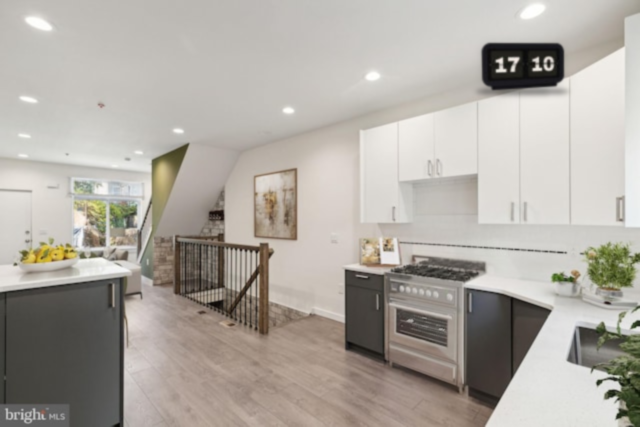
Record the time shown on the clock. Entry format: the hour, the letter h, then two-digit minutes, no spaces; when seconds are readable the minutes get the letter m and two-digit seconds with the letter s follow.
17h10
